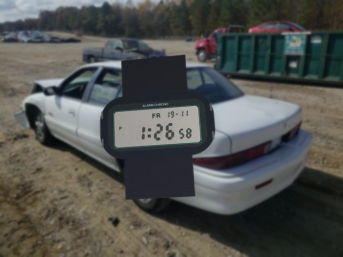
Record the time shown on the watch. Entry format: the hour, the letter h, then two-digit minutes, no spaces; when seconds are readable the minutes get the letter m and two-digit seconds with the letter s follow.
1h26m58s
